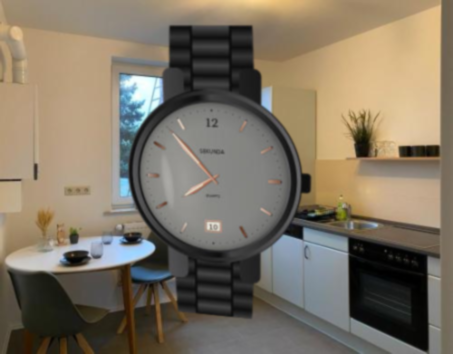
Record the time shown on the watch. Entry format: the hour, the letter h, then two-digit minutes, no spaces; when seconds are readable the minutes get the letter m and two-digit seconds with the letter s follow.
7h53
